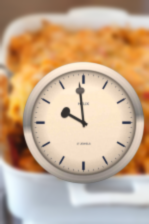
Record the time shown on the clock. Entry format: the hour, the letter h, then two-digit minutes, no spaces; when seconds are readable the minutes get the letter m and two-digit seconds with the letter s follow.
9h59
